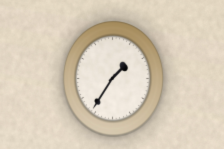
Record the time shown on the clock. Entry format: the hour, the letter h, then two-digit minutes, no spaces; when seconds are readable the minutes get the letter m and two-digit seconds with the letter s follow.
1h36
